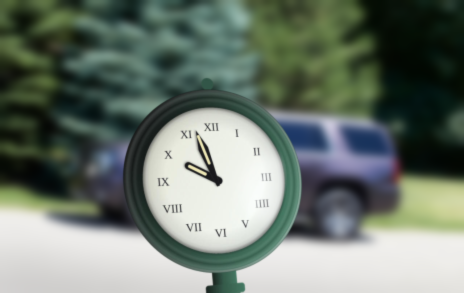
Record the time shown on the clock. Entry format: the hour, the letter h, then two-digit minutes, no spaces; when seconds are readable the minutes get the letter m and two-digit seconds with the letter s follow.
9h57
